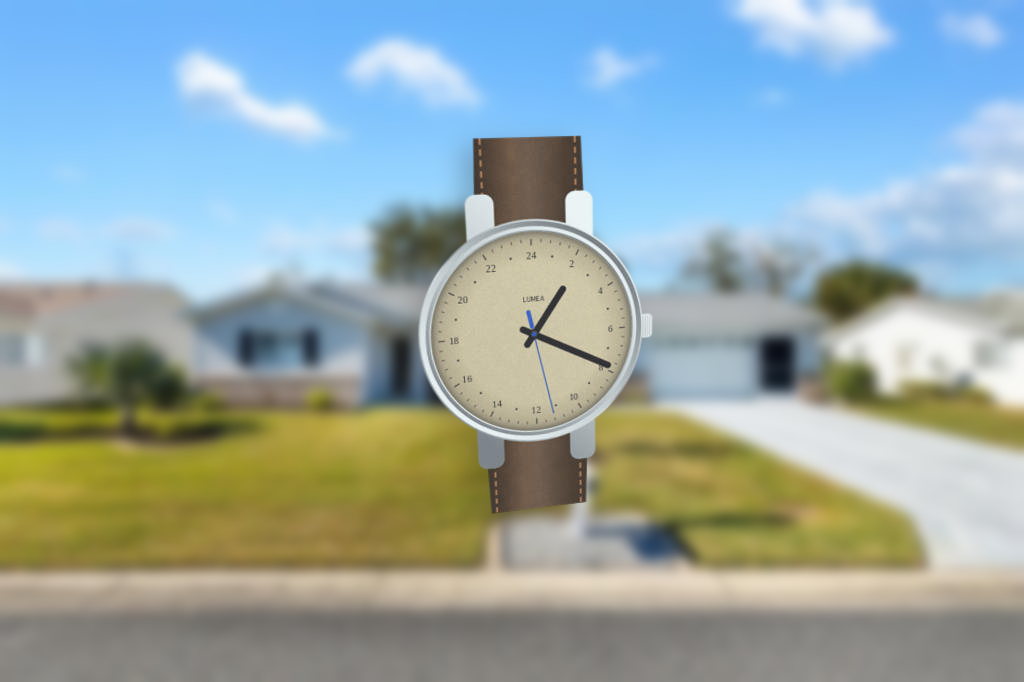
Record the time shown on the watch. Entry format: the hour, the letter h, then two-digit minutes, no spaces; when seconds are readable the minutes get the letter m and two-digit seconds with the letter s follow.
2h19m28s
